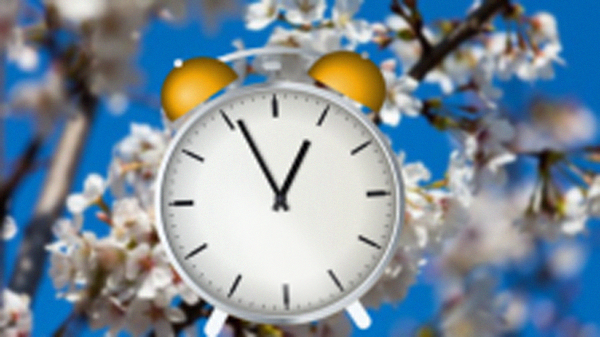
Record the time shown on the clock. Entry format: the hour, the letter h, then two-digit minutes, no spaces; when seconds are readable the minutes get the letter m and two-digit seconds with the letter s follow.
12h56
